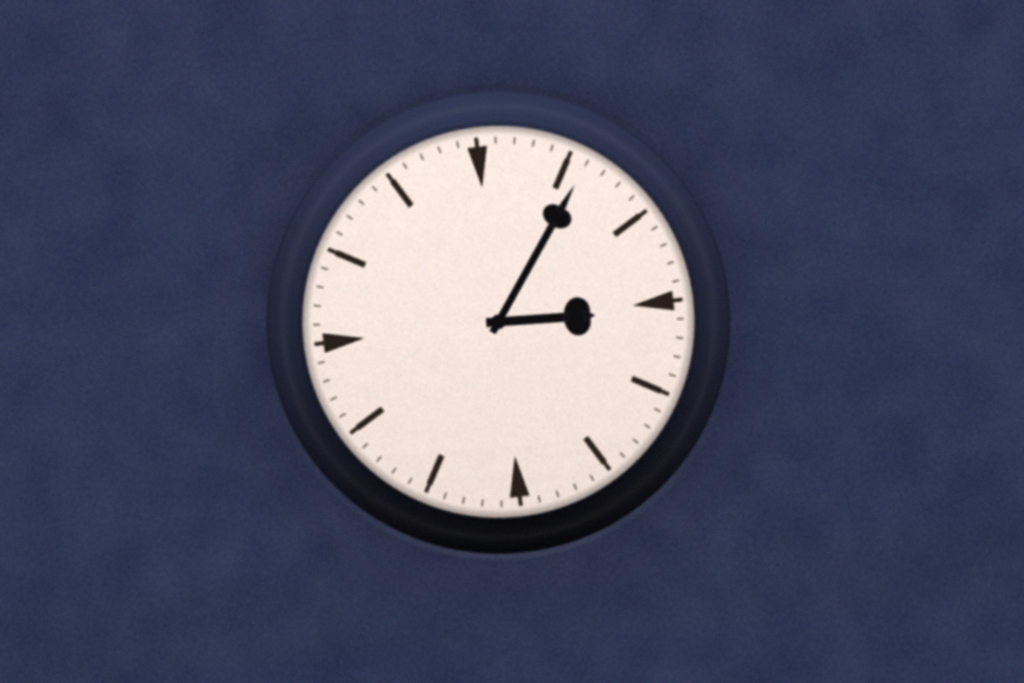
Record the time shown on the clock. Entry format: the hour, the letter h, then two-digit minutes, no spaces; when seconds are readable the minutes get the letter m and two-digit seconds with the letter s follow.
3h06
